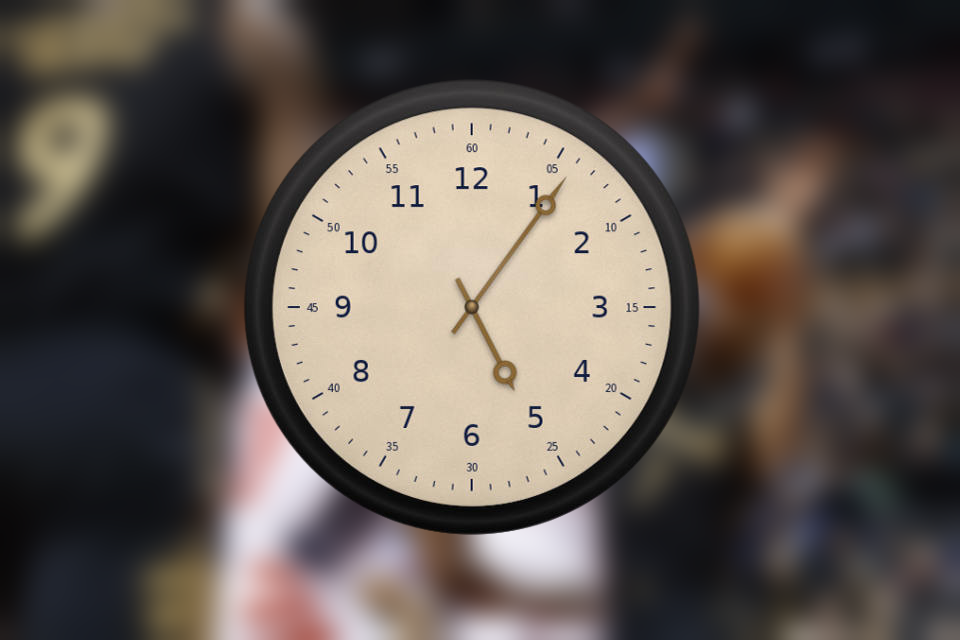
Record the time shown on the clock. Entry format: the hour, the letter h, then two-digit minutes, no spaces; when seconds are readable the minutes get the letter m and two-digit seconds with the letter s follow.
5h06
